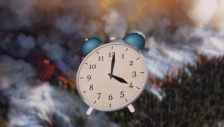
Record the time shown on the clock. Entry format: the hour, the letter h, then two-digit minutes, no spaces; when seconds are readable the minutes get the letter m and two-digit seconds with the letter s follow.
4h01
